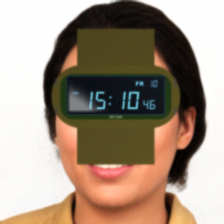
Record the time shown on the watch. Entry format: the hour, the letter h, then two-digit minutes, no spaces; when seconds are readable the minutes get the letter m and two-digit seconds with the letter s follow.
15h10
